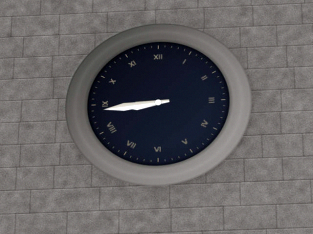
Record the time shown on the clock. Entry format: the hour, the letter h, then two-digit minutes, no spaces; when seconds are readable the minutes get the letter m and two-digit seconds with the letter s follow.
8h44
